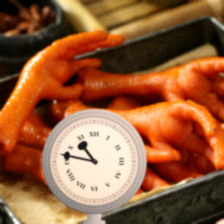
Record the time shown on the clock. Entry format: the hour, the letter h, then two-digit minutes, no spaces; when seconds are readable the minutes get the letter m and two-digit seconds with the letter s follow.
10h47
